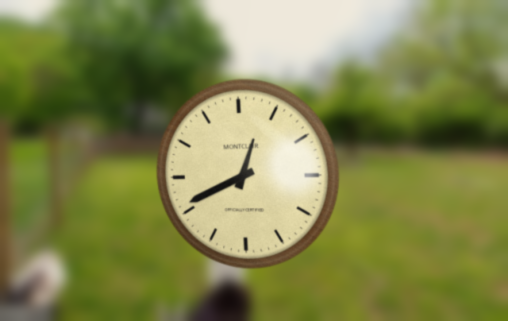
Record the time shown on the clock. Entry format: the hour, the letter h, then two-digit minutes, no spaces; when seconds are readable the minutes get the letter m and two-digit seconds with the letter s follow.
12h41
